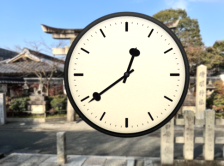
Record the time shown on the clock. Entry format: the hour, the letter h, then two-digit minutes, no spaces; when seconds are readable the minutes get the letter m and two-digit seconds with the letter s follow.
12h39
